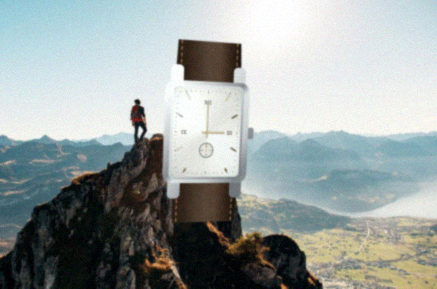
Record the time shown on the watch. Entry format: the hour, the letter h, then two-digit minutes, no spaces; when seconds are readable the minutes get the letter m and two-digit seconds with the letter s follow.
3h00
